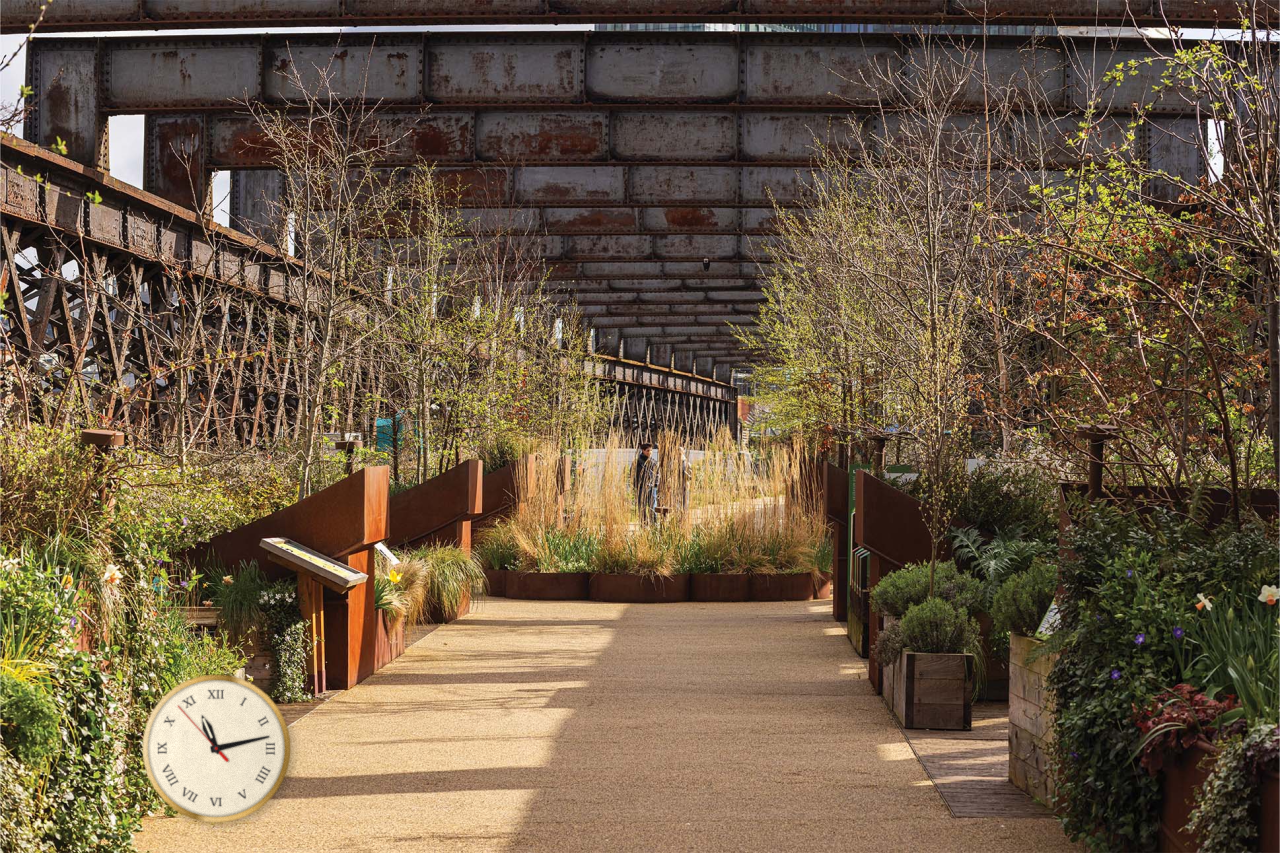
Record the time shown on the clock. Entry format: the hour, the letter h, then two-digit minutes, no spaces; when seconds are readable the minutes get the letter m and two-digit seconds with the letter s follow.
11h12m53s
